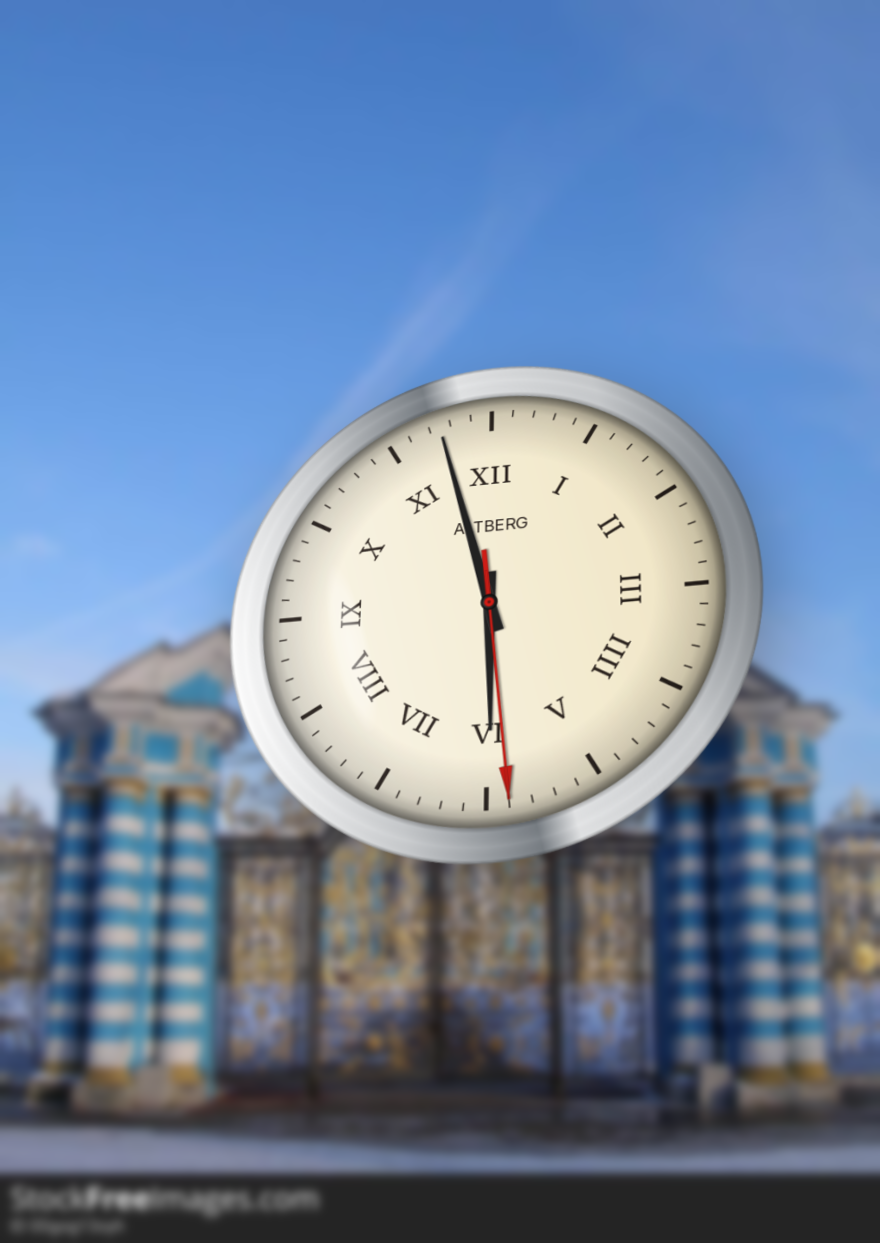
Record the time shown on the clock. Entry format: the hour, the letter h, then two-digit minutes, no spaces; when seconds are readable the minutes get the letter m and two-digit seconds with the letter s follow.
5h57m29s
